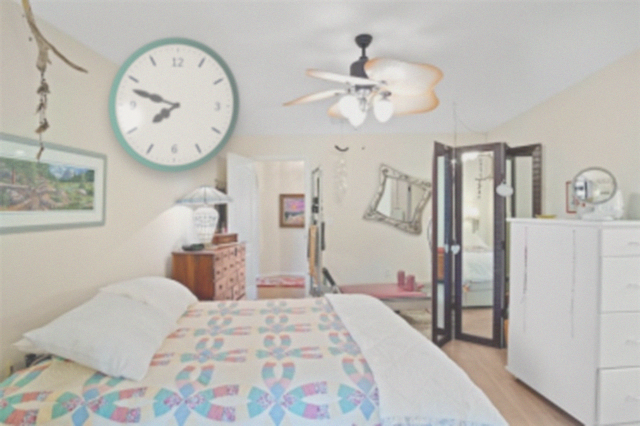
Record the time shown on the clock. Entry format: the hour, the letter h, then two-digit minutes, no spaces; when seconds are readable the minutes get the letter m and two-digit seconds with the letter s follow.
7h48
